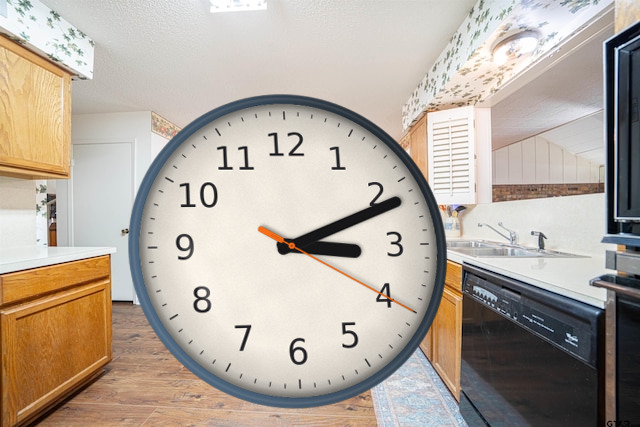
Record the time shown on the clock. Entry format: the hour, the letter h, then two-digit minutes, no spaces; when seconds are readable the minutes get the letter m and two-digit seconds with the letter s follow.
3h11m20s
